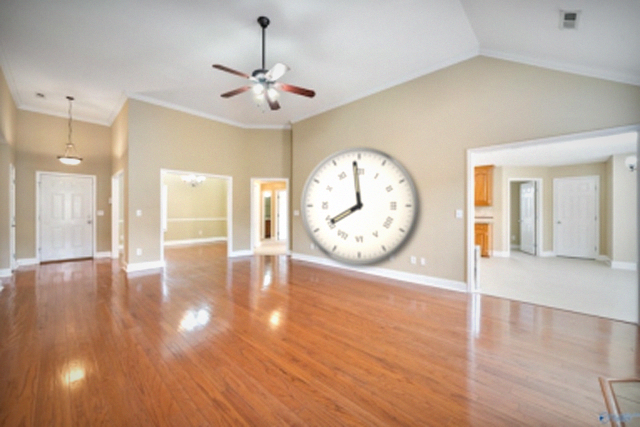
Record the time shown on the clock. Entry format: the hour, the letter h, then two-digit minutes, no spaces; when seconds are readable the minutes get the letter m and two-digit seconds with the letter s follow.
7h59
